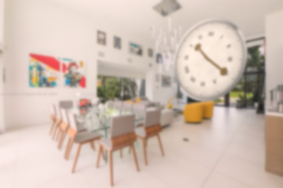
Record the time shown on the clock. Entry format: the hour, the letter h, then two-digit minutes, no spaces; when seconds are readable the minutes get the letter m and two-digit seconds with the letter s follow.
10h20
